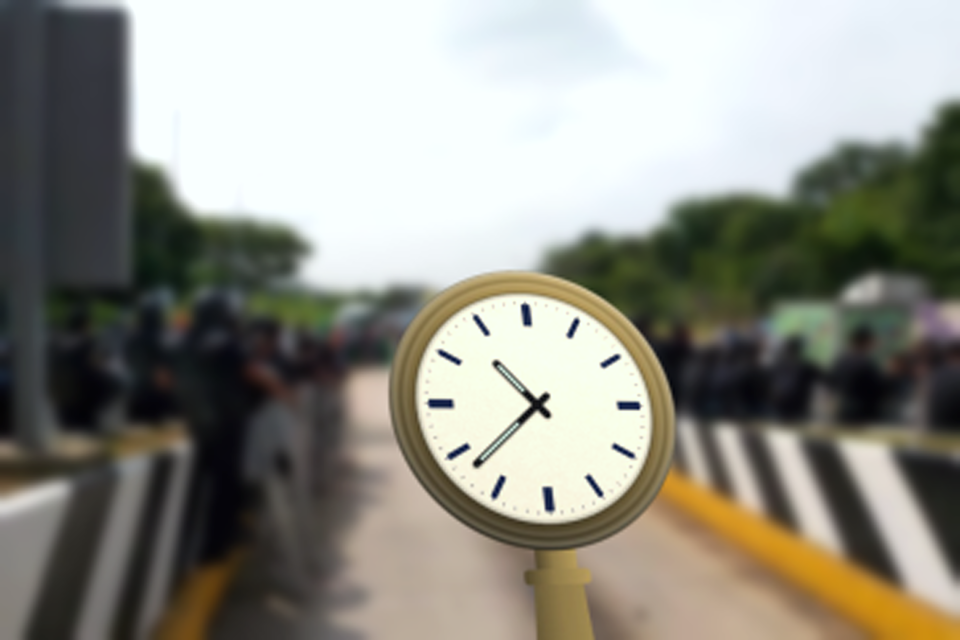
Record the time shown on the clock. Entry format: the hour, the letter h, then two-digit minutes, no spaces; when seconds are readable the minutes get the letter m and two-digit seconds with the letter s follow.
10h38
